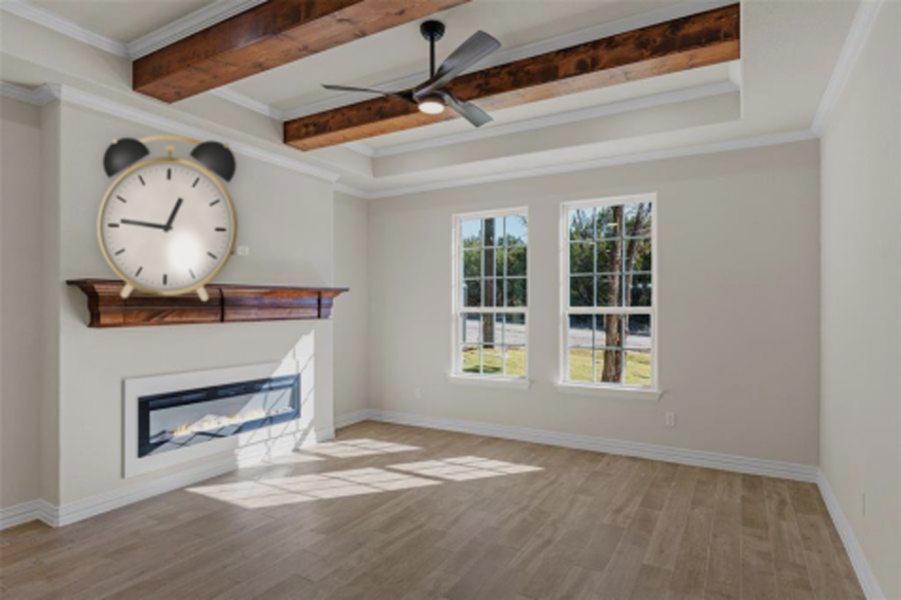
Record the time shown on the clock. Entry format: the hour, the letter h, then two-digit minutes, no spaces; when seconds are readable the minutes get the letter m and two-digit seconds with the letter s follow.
12h46
